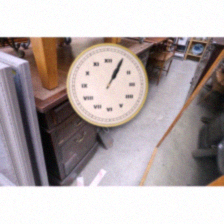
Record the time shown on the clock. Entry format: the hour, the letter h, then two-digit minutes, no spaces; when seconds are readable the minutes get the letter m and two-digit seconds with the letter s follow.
1h05
